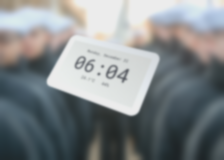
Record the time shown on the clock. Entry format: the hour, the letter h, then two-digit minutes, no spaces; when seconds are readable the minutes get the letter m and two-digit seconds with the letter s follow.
6h04
